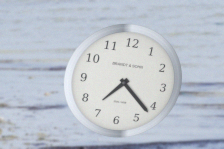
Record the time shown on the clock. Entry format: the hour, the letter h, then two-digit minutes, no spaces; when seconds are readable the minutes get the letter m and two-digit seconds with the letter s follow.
7h22
